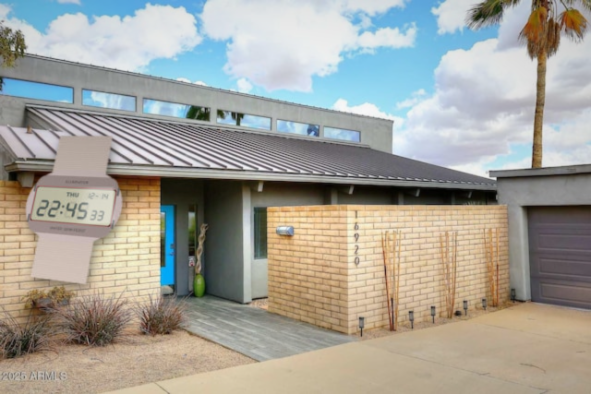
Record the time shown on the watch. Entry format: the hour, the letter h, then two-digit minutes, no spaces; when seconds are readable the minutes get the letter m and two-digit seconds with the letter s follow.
22h45m33s
